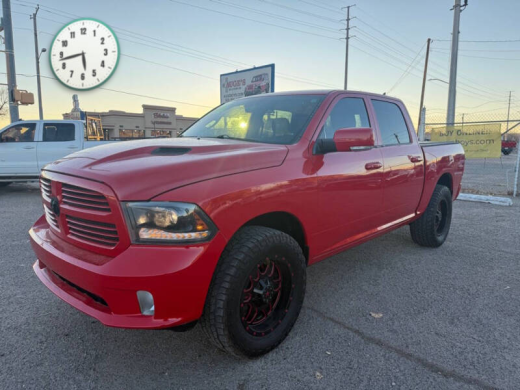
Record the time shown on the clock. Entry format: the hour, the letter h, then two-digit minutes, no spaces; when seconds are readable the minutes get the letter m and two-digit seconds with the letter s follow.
5h43
